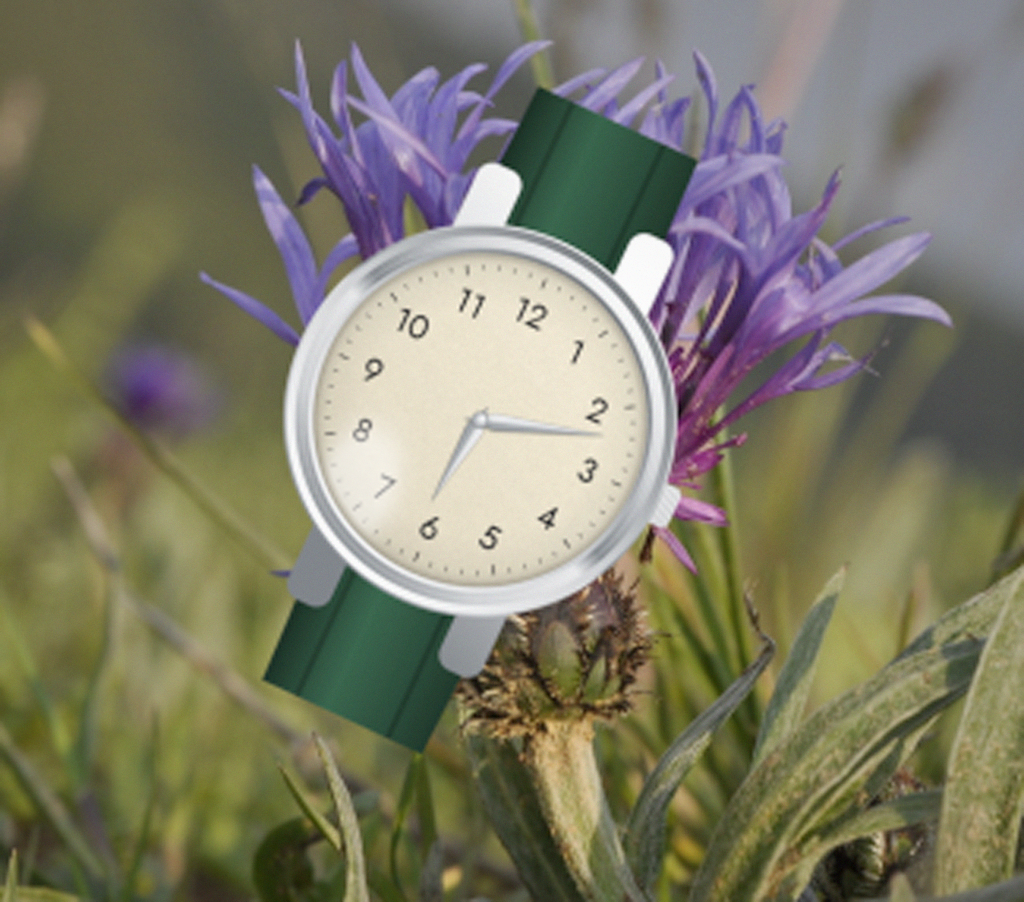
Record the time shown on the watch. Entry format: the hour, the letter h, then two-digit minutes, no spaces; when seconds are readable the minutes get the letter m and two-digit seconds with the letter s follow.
6h12
